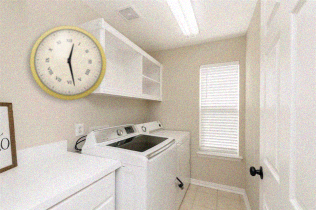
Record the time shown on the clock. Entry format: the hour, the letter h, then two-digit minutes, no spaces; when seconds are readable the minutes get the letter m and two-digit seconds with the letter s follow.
12h28
